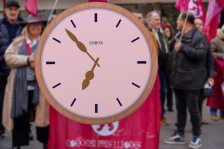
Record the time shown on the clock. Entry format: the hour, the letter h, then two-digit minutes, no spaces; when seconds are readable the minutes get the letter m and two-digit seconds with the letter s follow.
6h53
